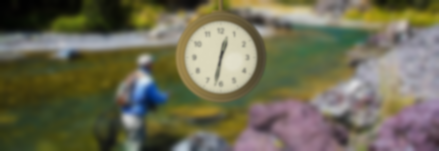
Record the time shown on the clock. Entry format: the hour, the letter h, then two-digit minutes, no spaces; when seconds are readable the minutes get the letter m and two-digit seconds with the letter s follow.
12h32
